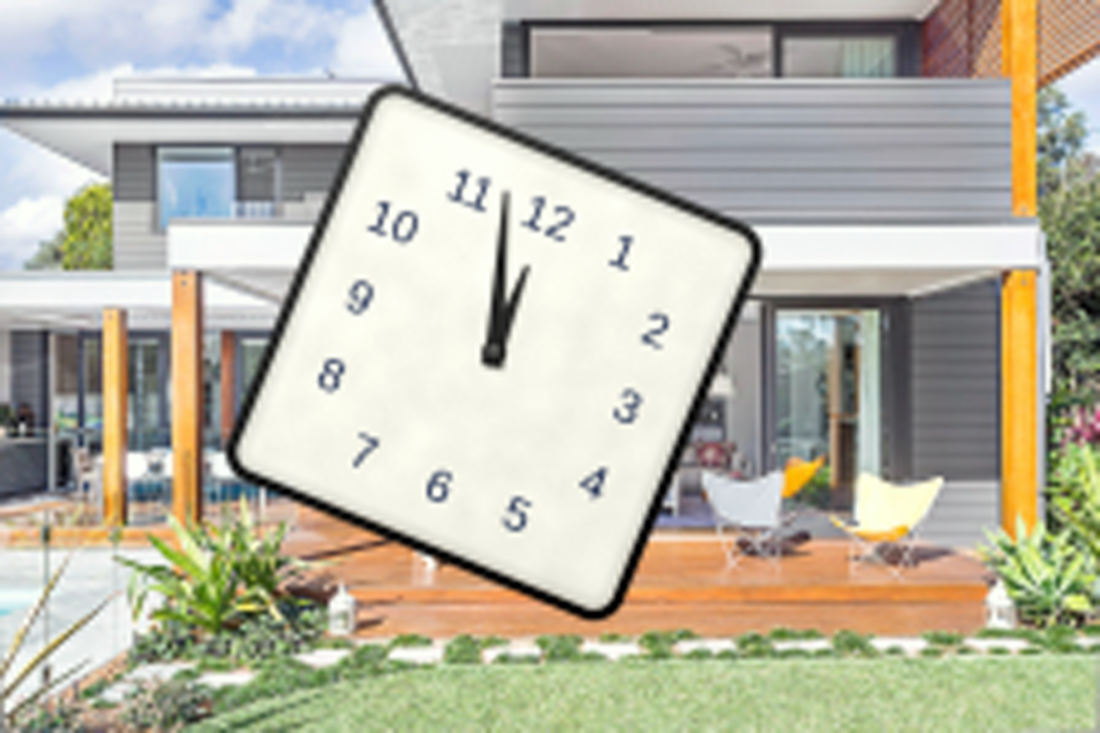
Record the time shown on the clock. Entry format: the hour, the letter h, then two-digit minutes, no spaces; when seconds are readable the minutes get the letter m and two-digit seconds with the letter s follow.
11h57
